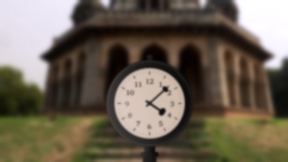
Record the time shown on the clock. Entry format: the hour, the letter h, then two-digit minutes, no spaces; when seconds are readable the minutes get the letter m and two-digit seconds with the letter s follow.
4h08
